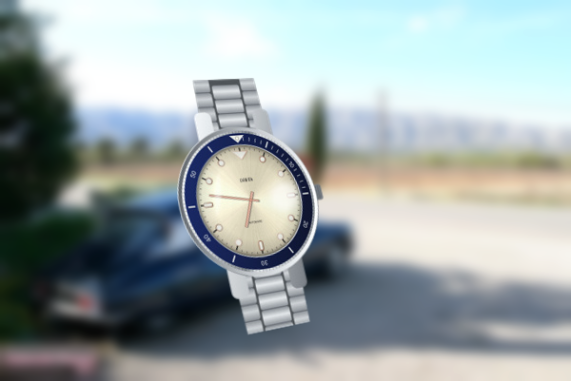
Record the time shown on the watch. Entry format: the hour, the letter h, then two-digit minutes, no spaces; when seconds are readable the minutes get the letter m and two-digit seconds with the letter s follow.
6h47
